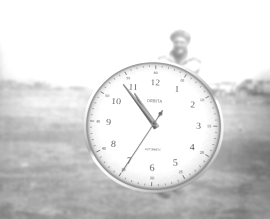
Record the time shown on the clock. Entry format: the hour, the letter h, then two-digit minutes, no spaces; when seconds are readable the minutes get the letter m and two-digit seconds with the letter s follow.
10h53m35s
